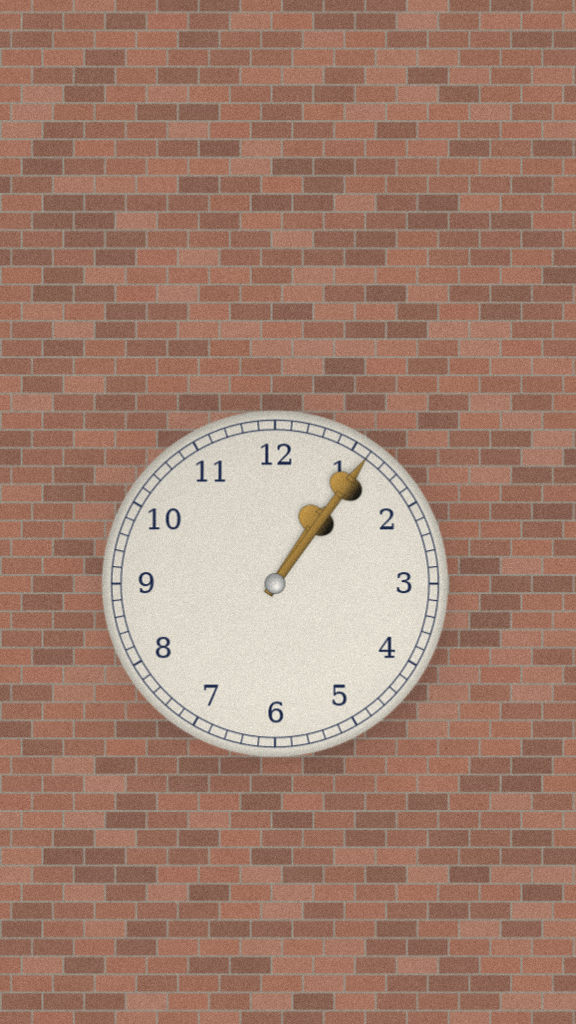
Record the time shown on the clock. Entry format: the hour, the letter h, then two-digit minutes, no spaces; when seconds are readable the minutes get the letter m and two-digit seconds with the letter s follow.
1h06
